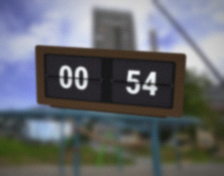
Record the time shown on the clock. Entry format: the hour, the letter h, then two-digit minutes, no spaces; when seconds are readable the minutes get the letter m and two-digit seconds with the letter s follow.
0h54
